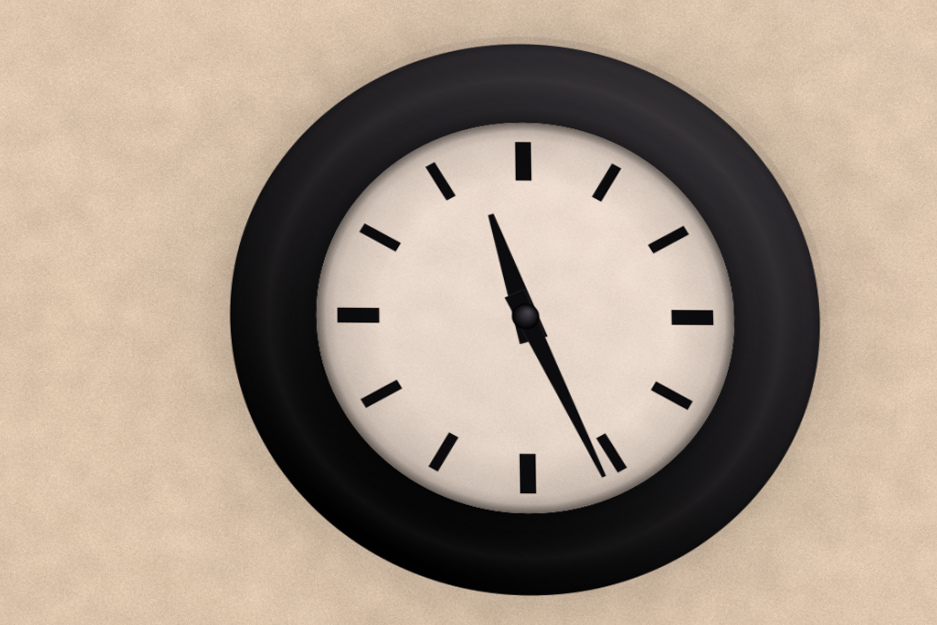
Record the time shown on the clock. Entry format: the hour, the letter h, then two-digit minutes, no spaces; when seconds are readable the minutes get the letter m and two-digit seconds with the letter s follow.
11h26
